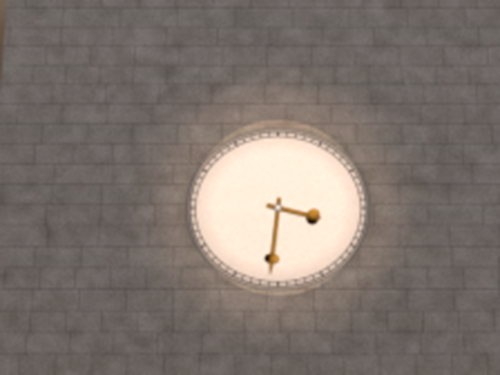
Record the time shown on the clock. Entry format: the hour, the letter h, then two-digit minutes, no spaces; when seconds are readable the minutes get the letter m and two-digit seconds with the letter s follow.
3h31
